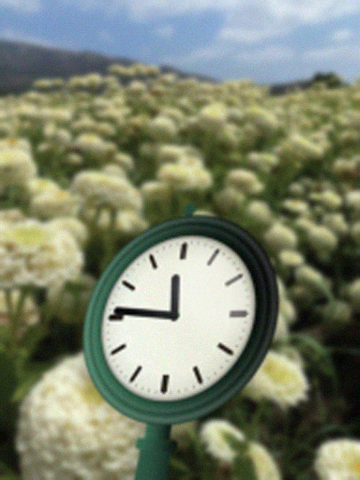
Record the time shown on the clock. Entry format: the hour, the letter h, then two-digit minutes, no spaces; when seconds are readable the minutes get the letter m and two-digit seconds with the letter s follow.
11h46
